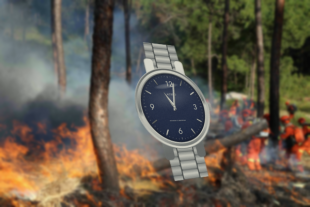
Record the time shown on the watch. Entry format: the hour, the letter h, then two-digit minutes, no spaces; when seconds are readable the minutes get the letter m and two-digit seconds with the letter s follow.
11h02
